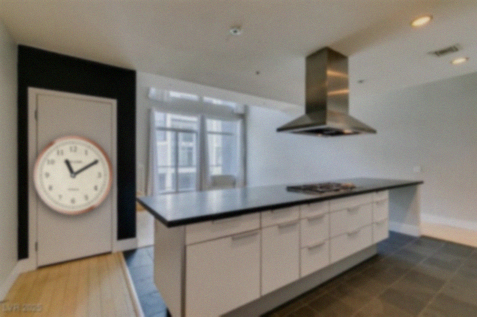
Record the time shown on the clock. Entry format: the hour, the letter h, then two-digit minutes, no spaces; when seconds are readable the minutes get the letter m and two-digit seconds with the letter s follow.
11h10
